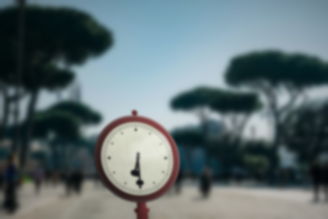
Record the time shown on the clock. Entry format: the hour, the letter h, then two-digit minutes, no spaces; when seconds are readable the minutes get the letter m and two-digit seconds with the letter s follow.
6h30
